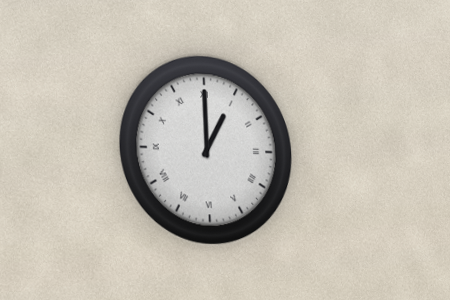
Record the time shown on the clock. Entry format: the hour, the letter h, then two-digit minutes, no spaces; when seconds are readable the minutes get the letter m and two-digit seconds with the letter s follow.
1h00
